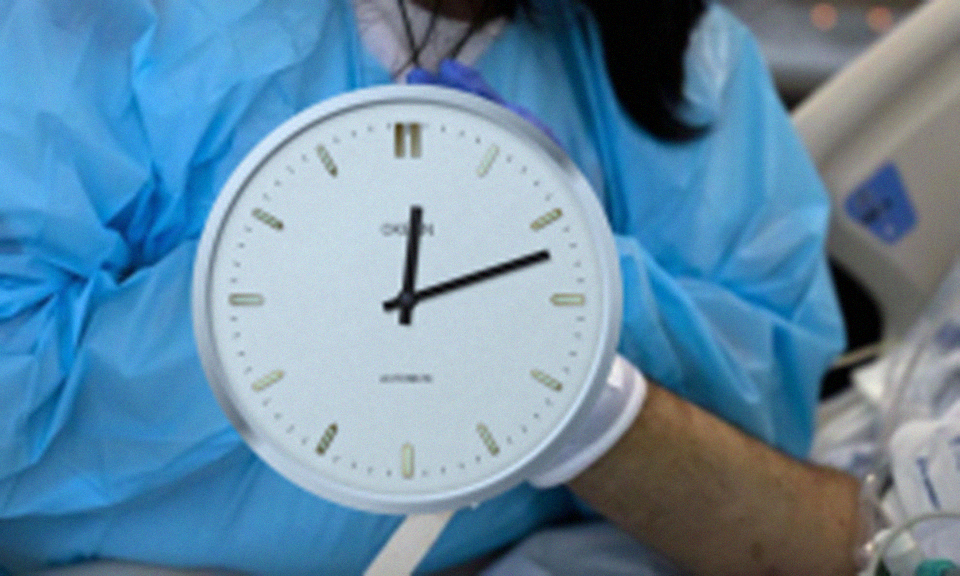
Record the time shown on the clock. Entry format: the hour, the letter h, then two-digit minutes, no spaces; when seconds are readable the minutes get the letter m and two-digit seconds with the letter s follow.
12h12
